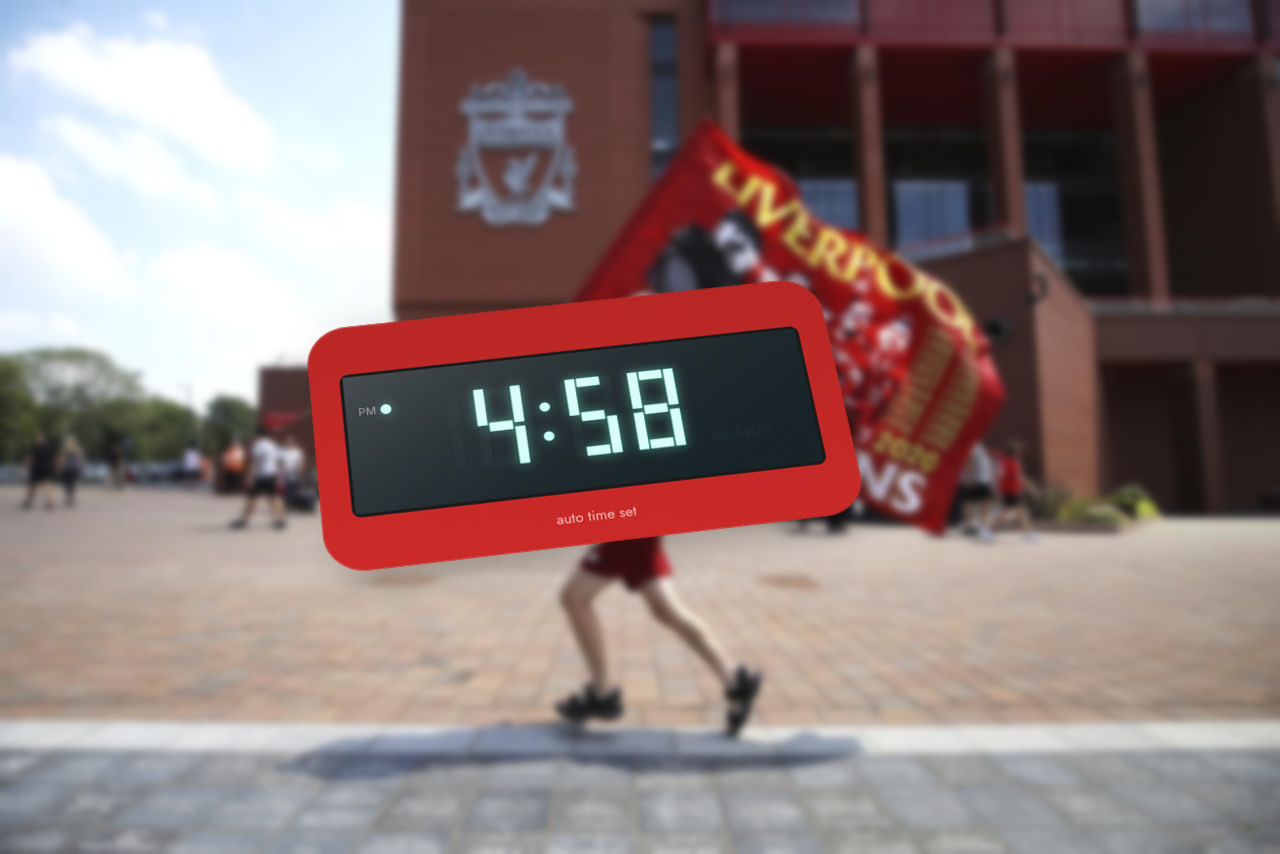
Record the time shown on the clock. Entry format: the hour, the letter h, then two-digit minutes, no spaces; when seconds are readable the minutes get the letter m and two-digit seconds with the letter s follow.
4h58
